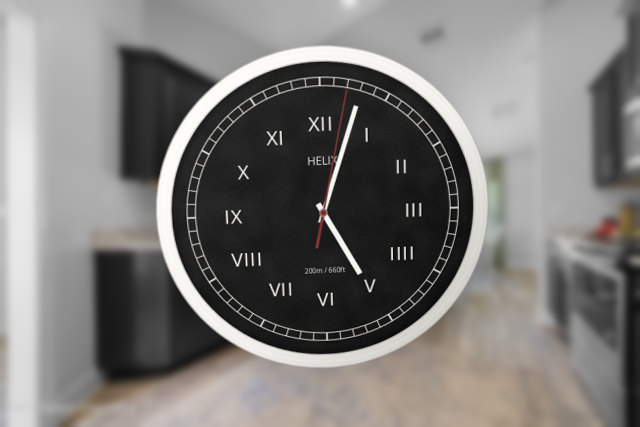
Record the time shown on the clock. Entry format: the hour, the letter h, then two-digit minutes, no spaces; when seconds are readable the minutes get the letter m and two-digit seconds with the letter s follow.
5h03m02s
